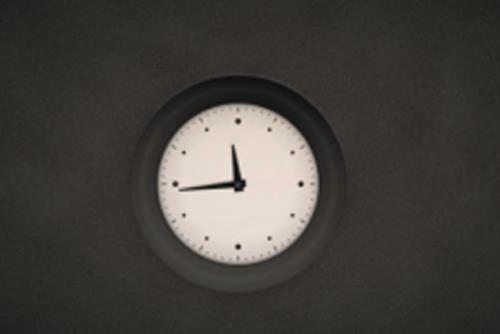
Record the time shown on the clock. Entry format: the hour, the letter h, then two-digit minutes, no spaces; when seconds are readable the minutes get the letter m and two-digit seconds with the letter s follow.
11h44
